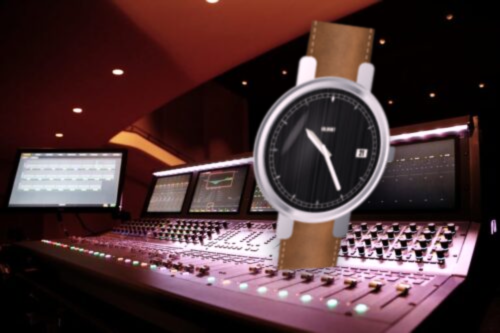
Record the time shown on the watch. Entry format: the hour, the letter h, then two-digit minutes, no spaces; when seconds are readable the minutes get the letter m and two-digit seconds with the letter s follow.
10h25
